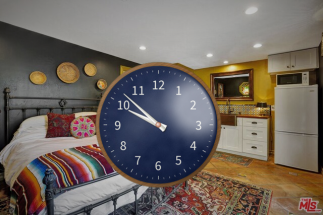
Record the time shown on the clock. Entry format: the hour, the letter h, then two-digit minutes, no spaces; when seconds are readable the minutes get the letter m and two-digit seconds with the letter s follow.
9h52
